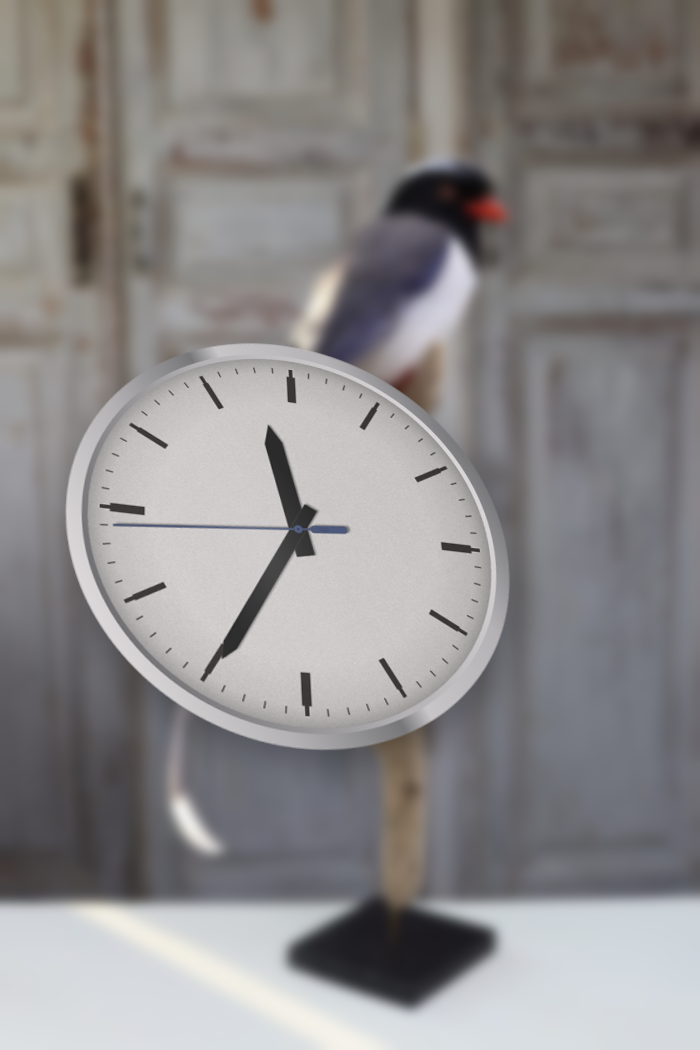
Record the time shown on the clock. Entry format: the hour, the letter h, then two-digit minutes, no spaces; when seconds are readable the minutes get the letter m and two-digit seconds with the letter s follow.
11h34m44s
